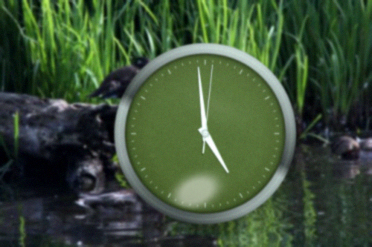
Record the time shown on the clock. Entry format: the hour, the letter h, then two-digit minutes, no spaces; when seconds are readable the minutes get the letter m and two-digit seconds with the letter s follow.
4h59m01s
